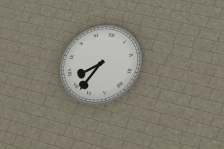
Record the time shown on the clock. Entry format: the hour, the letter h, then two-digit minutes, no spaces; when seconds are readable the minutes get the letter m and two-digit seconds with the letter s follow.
7h33
